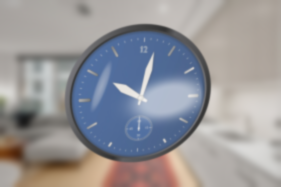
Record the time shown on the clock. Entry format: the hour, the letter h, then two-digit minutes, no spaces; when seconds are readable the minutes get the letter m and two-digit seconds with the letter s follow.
10h02
